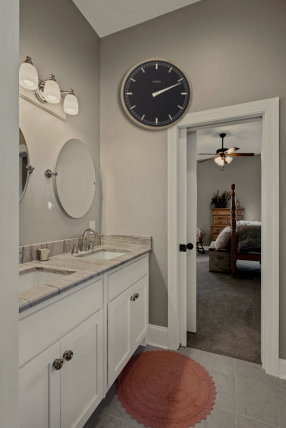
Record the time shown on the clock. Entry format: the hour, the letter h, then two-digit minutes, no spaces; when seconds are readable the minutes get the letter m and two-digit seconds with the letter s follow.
2h11
